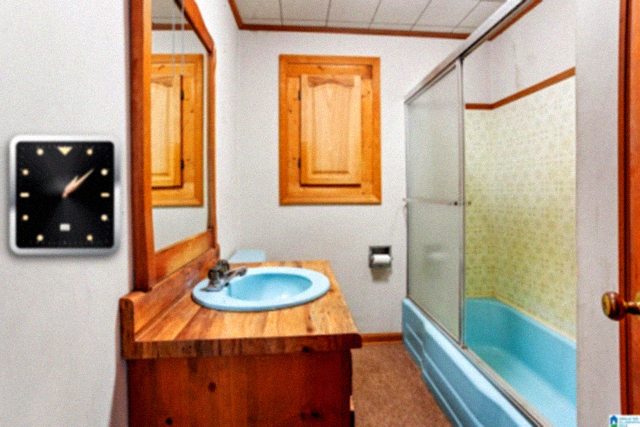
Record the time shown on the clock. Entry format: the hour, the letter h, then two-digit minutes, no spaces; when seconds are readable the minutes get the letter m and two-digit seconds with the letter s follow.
1h08
